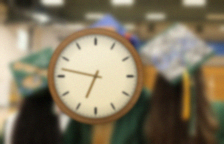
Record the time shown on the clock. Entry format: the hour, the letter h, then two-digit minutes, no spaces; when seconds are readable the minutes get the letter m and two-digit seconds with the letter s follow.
6h47
